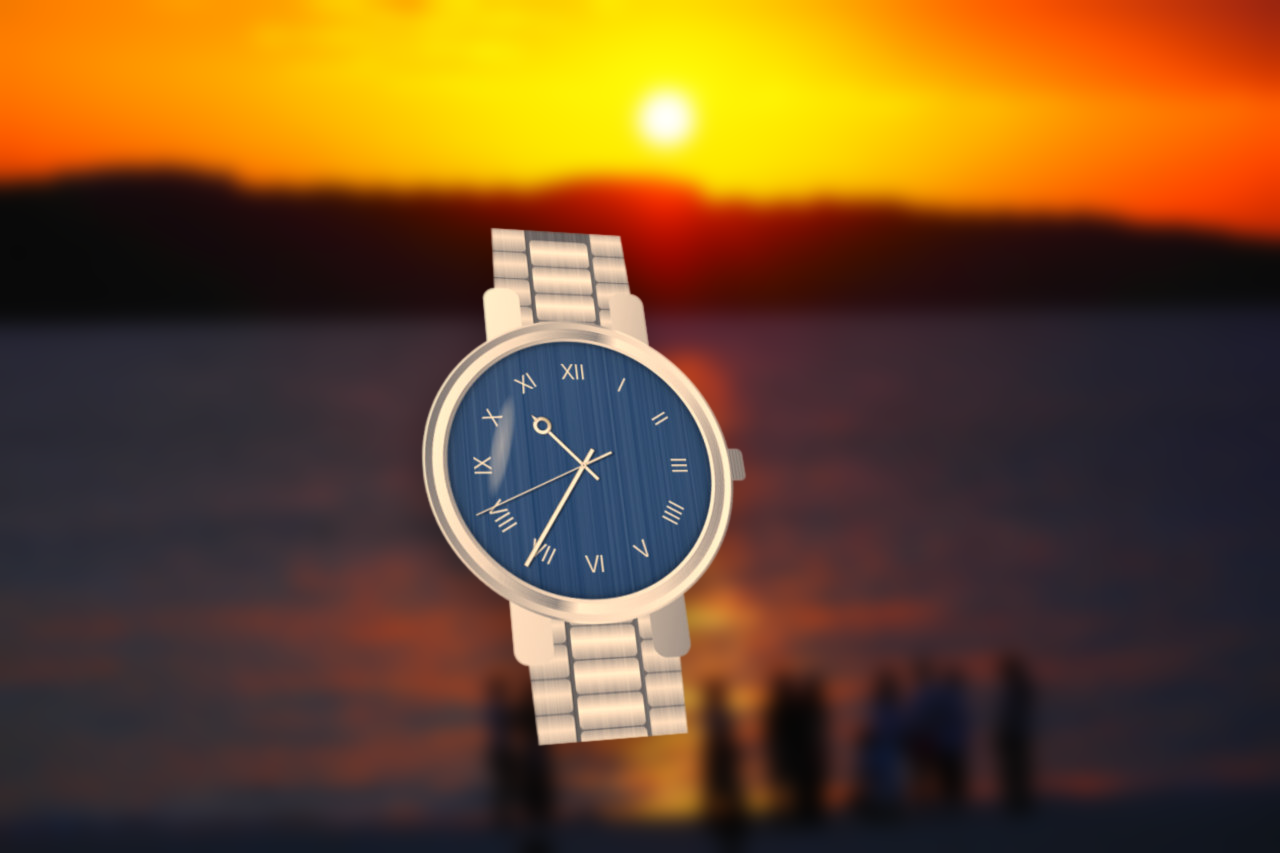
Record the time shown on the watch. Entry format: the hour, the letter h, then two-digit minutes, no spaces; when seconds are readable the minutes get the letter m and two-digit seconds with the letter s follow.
10h35m41s
